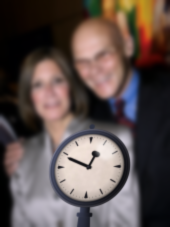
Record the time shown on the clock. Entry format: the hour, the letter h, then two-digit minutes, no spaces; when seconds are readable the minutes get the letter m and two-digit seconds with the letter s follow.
12h49
